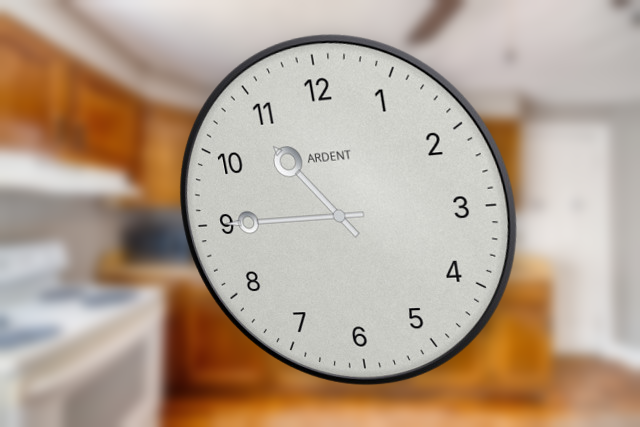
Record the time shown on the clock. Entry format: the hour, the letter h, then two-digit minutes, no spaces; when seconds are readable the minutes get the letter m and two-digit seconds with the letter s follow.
10h45
